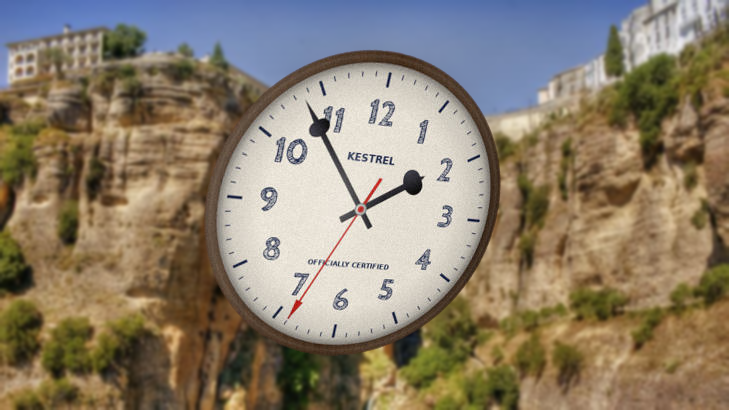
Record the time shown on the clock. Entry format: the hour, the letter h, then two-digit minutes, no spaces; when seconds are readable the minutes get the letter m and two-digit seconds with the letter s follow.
1h53m34s
